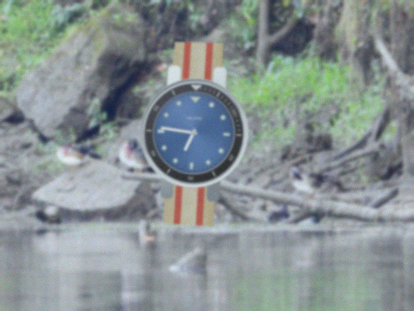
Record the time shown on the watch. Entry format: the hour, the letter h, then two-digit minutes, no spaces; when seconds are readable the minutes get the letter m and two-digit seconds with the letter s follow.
6h46
